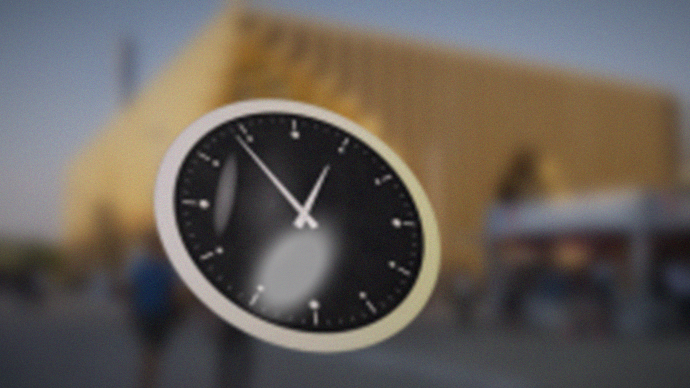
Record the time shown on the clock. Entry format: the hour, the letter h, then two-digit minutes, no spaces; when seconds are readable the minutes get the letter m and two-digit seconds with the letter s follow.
12h54
